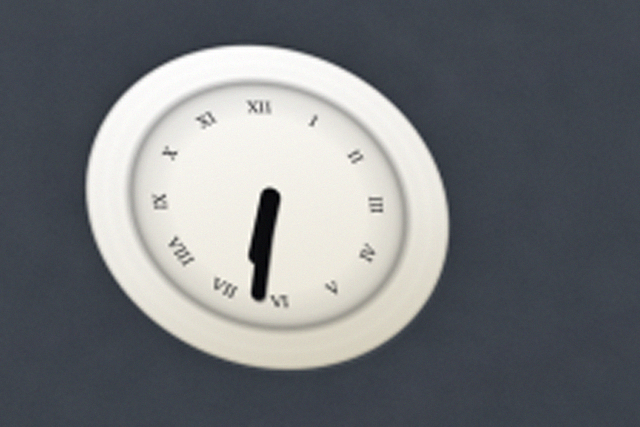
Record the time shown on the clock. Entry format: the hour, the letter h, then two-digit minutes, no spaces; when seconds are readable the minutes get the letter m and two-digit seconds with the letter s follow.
6h32
